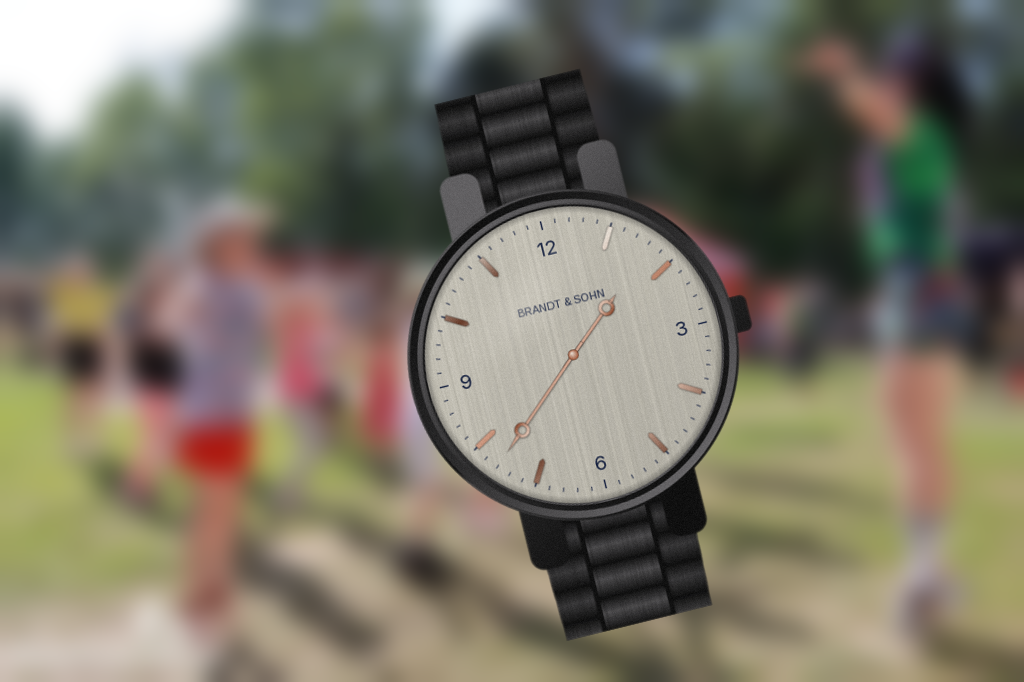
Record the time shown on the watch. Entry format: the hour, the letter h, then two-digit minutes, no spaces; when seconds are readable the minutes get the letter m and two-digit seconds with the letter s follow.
1h38
